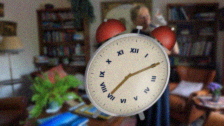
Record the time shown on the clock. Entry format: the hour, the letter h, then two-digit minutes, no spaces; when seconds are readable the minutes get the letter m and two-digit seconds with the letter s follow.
7h10
